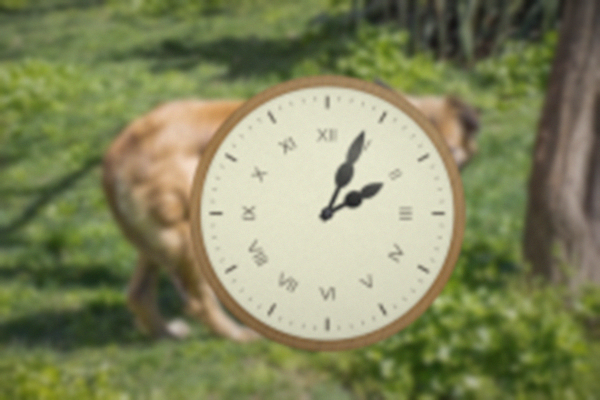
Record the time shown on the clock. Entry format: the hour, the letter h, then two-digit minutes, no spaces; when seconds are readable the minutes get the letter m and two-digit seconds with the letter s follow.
2h04
